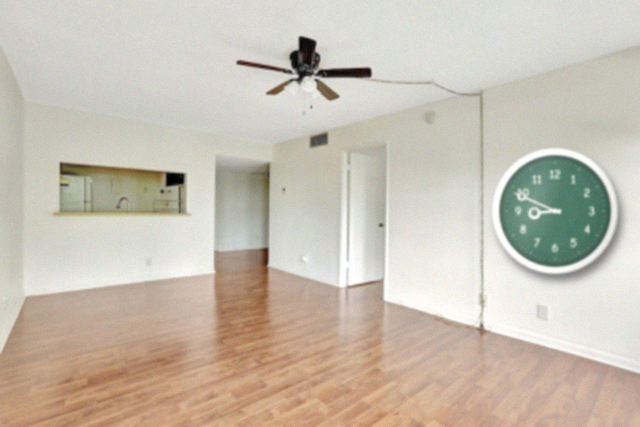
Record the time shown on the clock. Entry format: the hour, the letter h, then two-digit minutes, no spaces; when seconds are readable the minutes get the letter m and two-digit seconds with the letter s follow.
8h49
